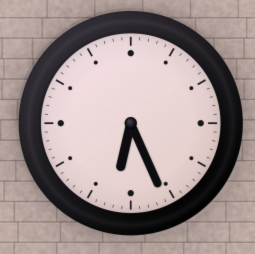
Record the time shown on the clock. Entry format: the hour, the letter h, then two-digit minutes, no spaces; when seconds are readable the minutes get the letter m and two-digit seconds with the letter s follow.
6h26
